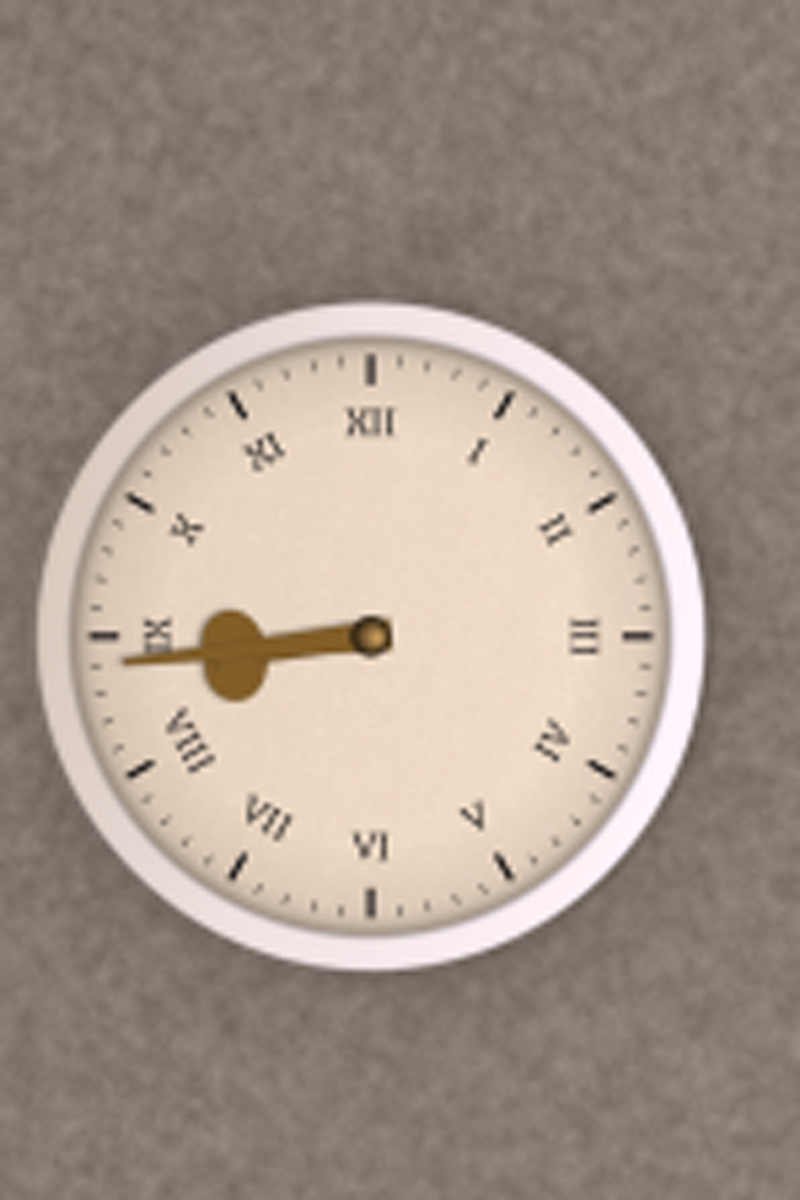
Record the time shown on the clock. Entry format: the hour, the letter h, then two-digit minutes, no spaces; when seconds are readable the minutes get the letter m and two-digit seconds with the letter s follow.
8h44
